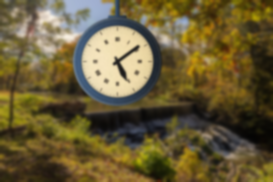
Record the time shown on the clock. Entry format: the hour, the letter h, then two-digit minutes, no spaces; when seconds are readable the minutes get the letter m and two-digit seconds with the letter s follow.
5h09
